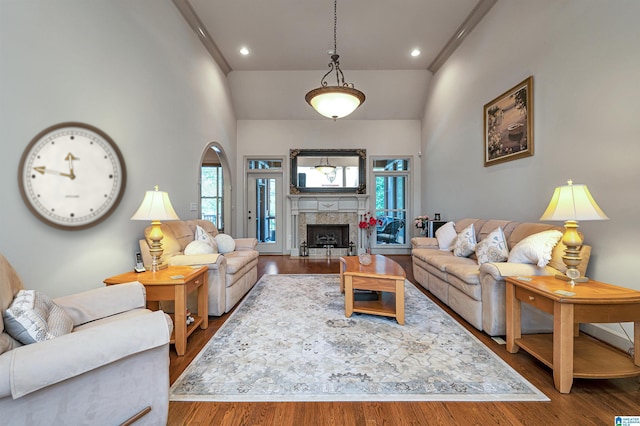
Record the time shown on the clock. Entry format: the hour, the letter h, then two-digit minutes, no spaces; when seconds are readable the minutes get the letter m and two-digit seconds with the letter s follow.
11h47
